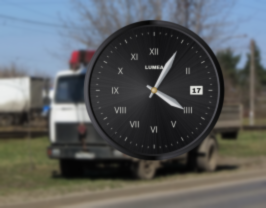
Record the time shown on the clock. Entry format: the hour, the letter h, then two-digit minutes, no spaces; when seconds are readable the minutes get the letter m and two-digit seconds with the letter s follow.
4h05
